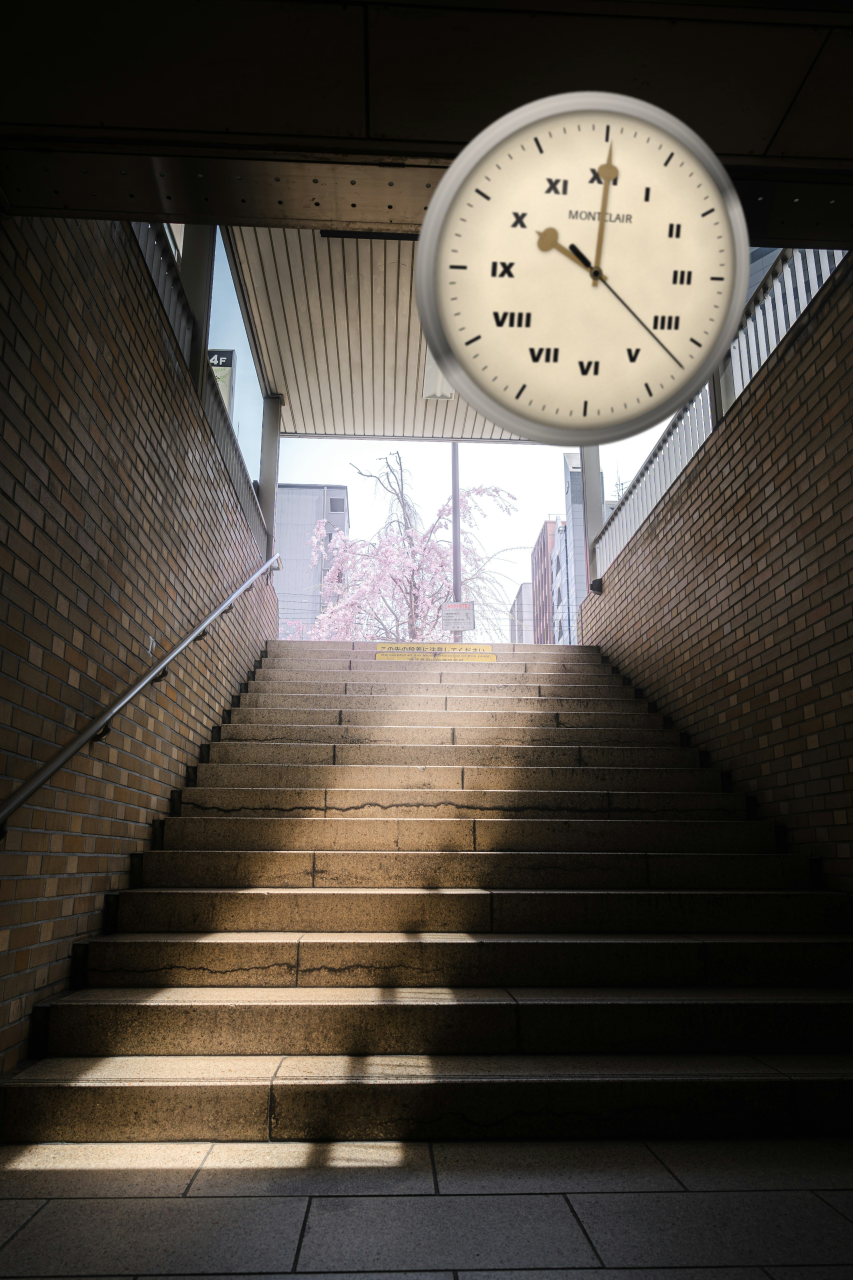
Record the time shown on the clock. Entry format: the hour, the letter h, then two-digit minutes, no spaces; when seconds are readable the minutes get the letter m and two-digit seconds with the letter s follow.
10h00m22s
